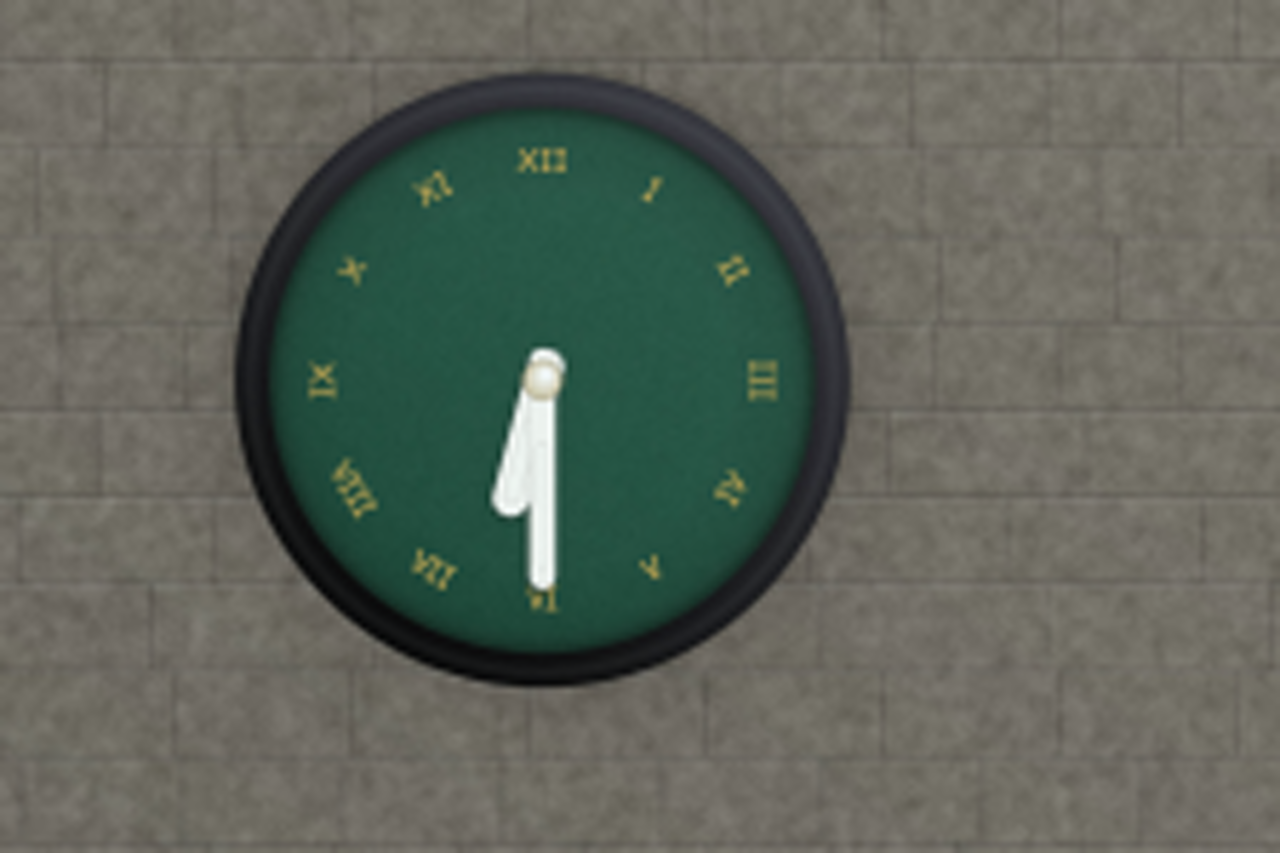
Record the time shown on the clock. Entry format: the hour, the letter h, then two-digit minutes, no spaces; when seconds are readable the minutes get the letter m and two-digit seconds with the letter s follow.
6h30
